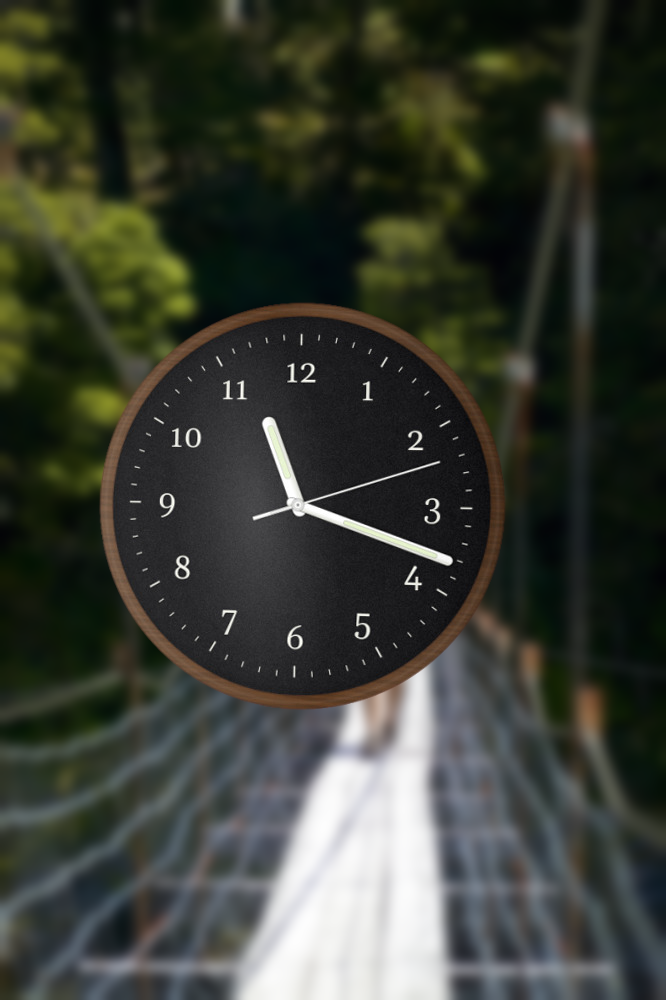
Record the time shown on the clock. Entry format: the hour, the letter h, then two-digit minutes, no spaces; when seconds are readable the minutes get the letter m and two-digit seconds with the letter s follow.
11h18m12s
